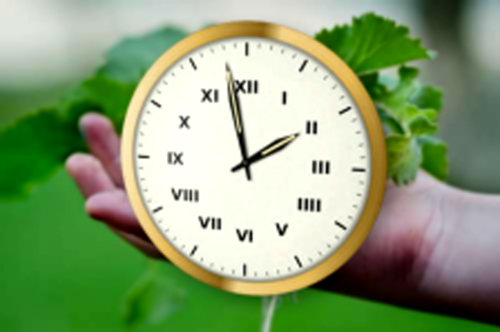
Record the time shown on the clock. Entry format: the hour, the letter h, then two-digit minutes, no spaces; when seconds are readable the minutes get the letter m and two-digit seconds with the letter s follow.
1h58
